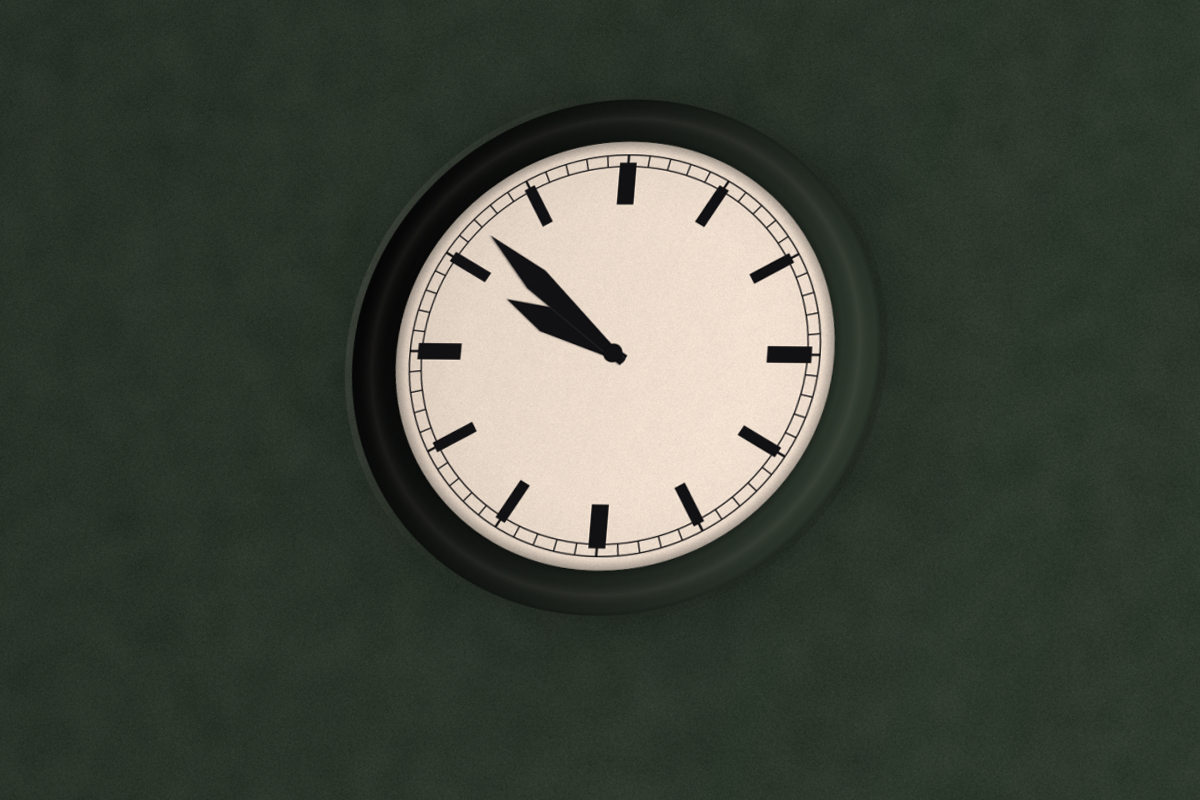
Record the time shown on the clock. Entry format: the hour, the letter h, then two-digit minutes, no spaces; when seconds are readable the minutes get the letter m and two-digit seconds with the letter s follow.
9h52
